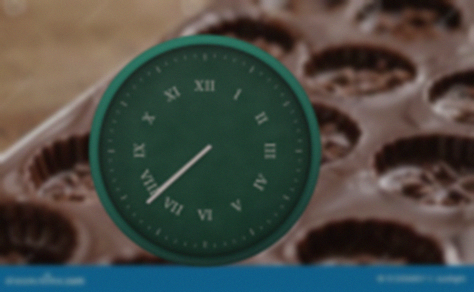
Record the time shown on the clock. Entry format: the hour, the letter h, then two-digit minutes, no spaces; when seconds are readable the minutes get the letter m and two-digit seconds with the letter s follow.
7h38
